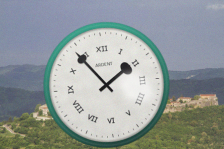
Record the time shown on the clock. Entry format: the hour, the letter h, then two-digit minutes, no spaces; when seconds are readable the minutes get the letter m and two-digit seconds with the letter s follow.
1h54
